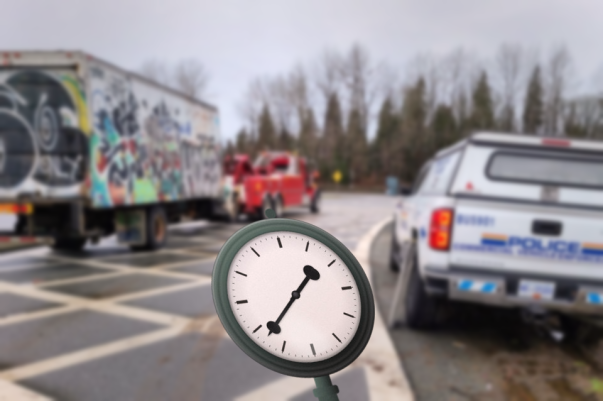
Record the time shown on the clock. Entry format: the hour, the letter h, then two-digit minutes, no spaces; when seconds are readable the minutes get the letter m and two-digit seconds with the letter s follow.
1h38
